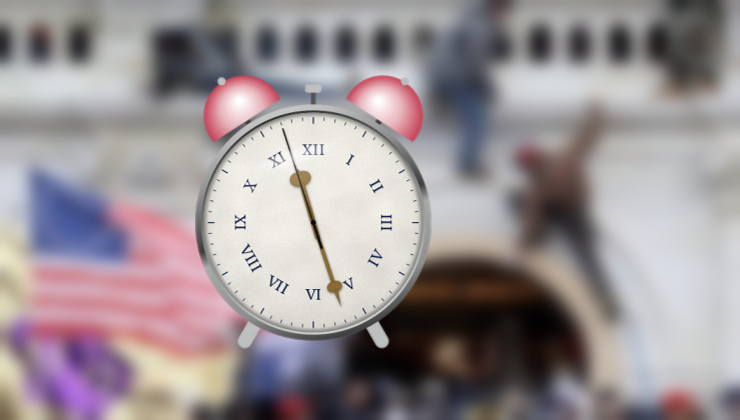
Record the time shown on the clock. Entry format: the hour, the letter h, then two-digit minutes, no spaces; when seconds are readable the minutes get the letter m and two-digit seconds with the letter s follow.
11h26m57s
